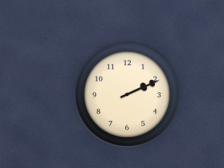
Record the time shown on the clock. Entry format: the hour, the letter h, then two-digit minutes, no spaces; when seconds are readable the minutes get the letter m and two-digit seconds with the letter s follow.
2h11
